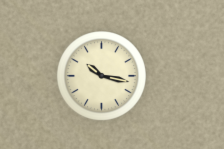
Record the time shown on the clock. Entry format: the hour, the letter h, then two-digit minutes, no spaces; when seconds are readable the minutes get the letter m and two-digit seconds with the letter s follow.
10h17
